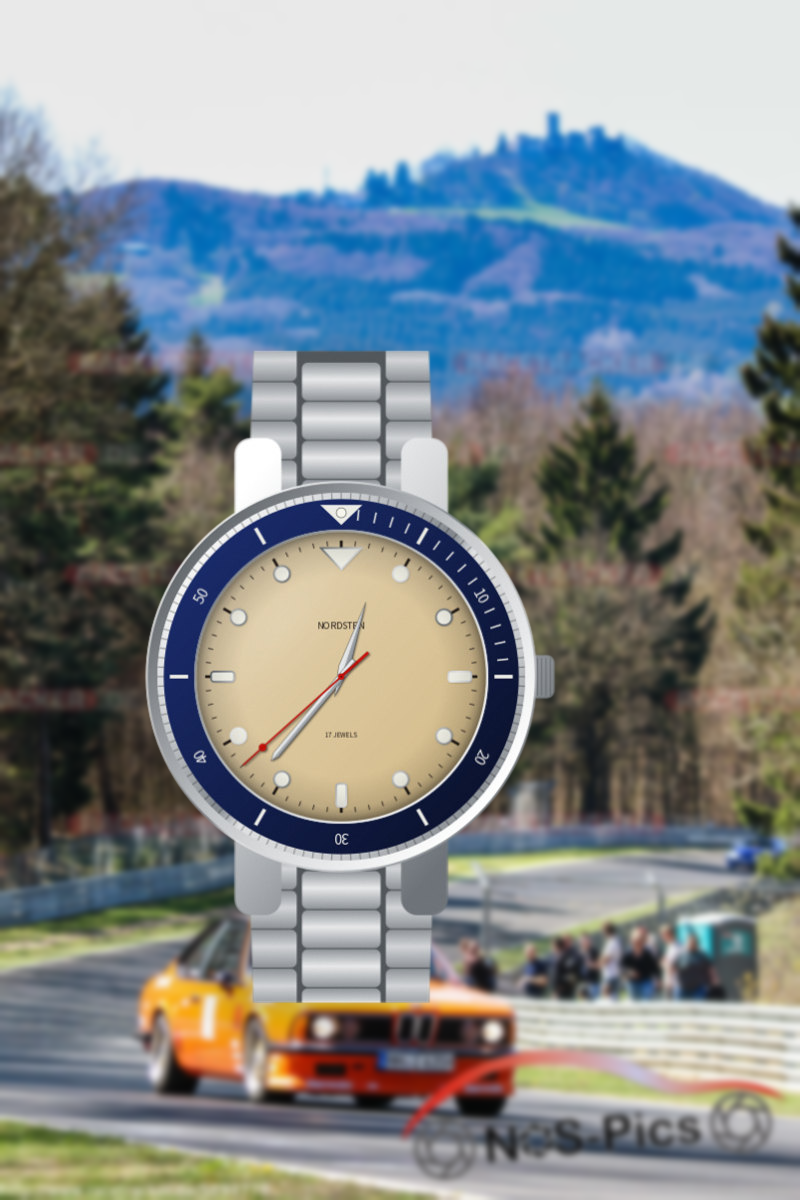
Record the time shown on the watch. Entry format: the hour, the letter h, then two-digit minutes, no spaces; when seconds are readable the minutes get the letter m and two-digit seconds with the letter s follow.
12h36m38s
